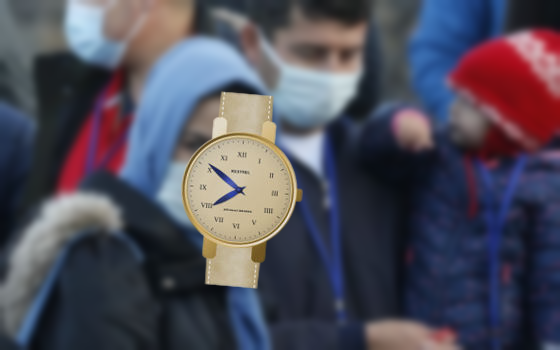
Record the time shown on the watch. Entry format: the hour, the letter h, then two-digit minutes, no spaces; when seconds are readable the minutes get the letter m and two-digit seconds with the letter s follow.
7h51
